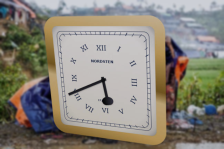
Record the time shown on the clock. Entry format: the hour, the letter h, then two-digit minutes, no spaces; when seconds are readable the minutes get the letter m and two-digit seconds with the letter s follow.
5h41
